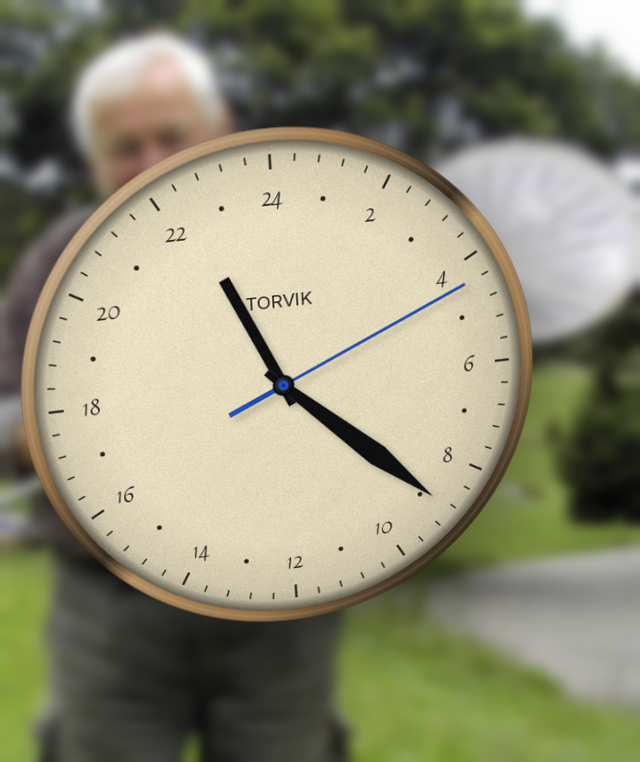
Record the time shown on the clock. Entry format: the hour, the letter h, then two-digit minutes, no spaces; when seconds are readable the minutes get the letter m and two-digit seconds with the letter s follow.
22h22m11s
